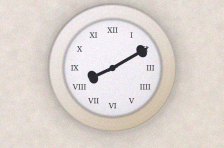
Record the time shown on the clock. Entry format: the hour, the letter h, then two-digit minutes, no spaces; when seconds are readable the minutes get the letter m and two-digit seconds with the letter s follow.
8h10
